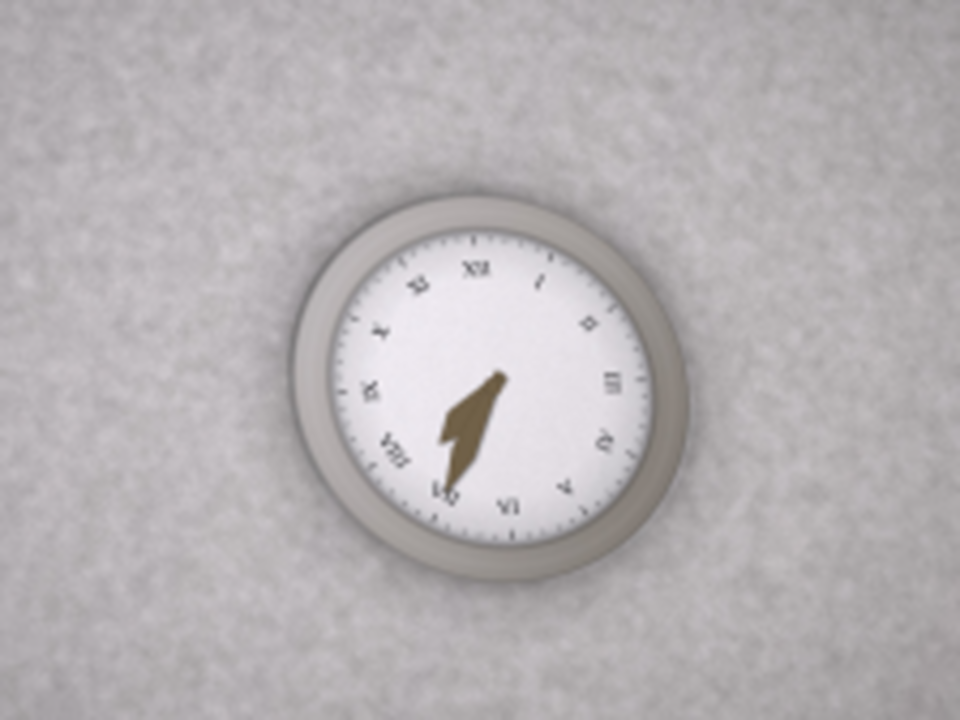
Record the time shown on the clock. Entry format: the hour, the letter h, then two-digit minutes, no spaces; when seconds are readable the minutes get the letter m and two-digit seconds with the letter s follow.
7h35
